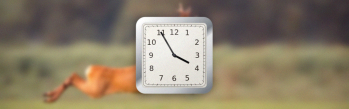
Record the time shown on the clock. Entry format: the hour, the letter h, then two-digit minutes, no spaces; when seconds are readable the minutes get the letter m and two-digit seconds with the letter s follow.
3h55
